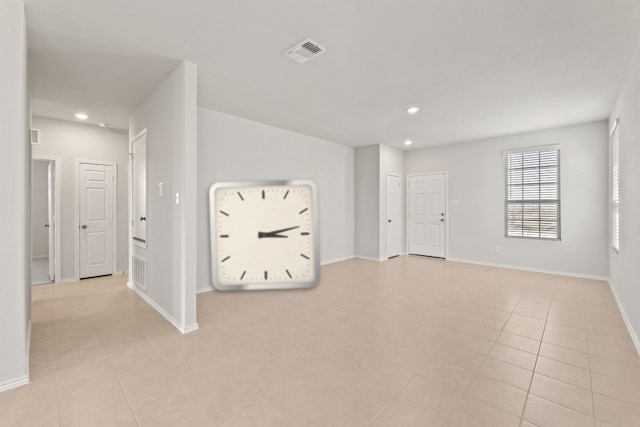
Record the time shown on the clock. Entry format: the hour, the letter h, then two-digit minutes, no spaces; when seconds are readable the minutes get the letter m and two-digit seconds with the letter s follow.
3h13
